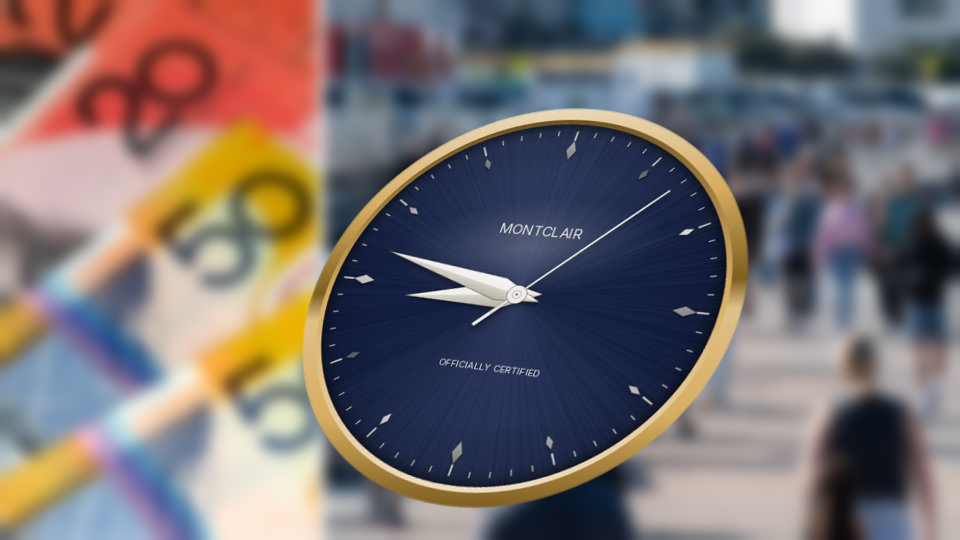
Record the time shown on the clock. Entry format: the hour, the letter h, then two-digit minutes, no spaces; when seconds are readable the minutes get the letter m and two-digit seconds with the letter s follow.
8h47m07s
